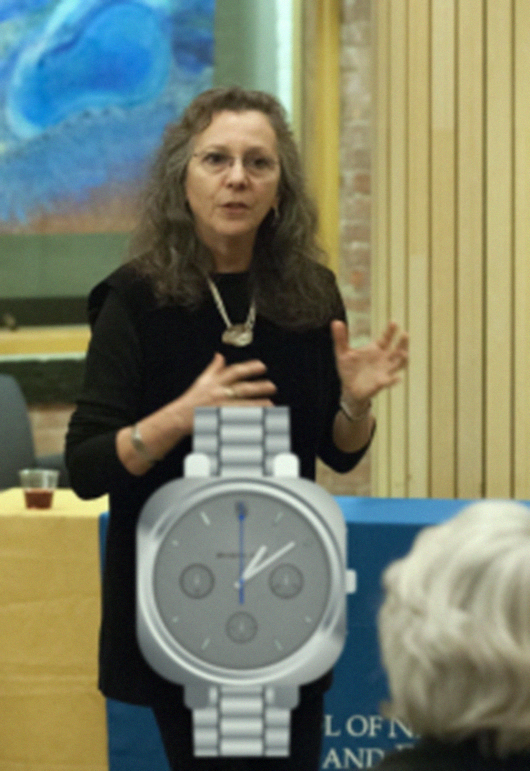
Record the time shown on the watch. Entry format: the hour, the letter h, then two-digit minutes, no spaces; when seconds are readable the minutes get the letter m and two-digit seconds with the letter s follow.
1h09
